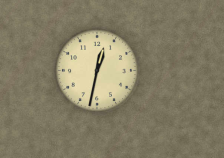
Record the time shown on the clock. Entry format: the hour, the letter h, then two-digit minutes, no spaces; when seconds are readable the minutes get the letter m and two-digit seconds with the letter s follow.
12h32
